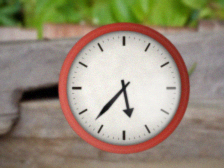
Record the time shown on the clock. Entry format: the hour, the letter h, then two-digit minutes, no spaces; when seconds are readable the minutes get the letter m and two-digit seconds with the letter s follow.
5h37
